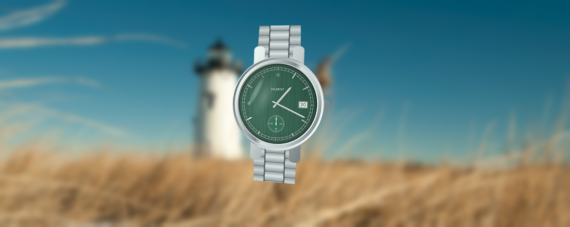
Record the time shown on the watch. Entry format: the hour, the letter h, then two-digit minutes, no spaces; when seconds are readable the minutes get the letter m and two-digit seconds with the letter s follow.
1h19
